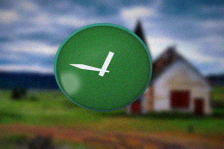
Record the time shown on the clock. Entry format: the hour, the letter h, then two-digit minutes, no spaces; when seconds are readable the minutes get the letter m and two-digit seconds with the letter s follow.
12h47
